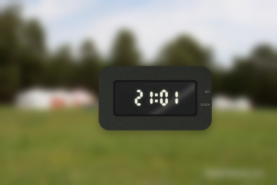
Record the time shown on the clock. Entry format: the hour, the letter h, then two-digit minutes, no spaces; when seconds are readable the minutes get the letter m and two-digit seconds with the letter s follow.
21h01
